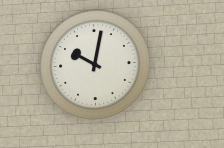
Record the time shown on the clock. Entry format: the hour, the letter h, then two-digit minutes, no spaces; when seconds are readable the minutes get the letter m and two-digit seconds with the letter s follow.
10h02
